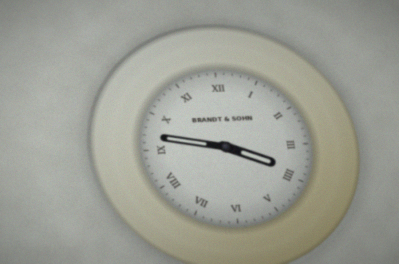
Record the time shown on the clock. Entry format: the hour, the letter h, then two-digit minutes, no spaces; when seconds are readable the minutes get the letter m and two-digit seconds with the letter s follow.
3h47
